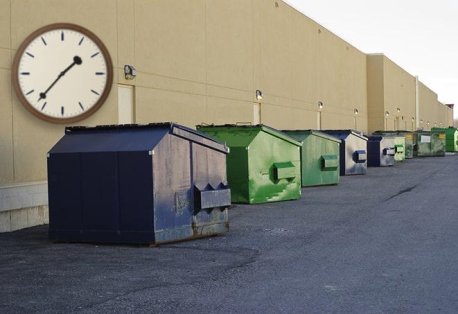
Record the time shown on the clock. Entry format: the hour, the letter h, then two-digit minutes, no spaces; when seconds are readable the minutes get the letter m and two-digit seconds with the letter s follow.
1h37
